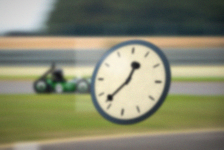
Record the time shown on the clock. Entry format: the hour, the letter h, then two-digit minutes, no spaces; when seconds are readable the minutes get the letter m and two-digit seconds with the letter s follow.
12h37
